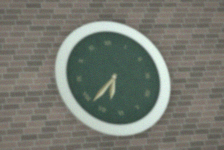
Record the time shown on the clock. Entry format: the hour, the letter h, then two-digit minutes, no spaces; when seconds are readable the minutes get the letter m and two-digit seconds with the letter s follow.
6h38
